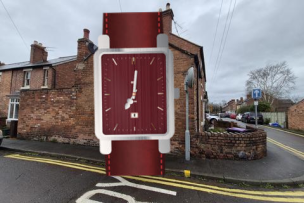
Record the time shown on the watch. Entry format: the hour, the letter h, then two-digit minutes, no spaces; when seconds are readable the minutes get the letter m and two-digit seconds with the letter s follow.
7h01
